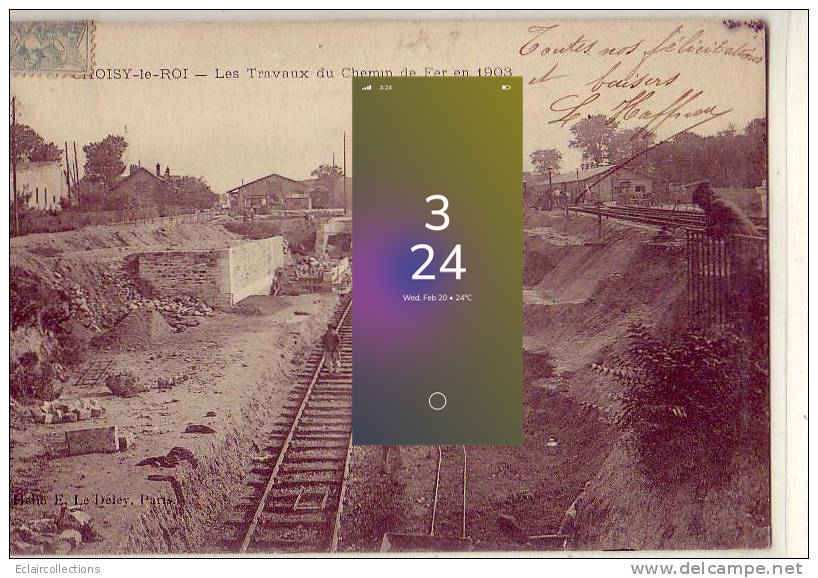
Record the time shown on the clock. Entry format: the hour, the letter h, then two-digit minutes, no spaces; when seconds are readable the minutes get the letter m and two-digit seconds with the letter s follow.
3h24
